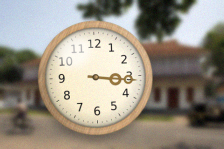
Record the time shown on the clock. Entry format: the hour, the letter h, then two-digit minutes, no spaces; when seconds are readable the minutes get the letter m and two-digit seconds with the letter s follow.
3h16
